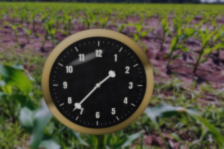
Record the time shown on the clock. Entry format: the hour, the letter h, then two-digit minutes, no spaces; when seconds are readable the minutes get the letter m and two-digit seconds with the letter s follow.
1h37
